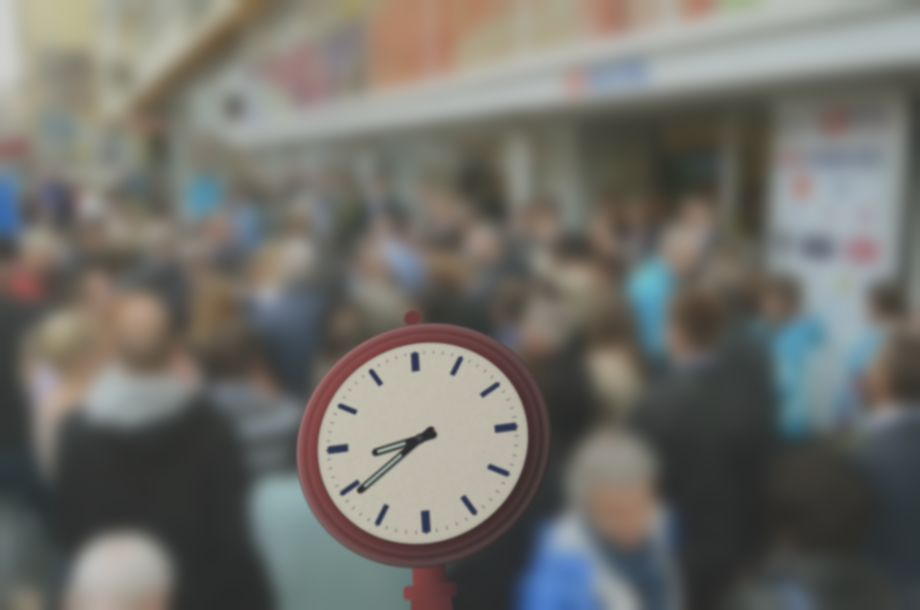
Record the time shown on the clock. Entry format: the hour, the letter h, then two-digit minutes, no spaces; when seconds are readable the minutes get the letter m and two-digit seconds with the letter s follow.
8h39
